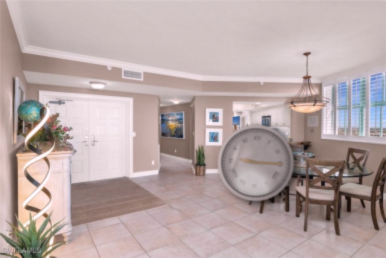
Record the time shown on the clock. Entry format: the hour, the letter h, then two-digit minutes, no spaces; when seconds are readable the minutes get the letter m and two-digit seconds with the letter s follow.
9h15
